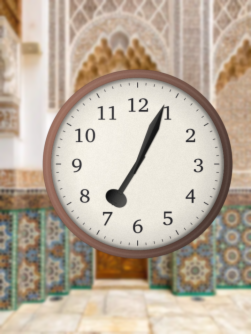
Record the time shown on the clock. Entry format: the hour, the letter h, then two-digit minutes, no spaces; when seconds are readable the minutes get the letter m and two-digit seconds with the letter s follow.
7h04
